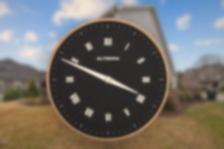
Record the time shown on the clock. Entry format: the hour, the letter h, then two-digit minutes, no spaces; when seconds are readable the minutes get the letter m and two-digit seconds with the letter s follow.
3h49
